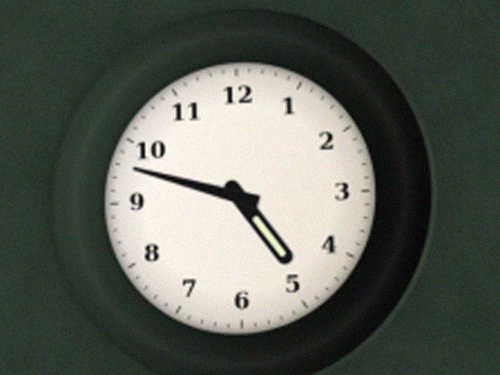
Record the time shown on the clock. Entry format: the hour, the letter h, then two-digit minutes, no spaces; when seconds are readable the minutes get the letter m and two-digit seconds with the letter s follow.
4h48
